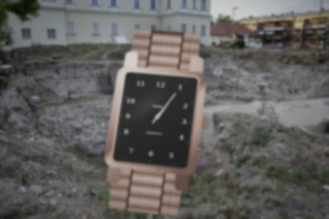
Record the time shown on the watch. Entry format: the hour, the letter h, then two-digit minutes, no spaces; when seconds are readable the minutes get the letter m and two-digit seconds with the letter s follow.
1h05
